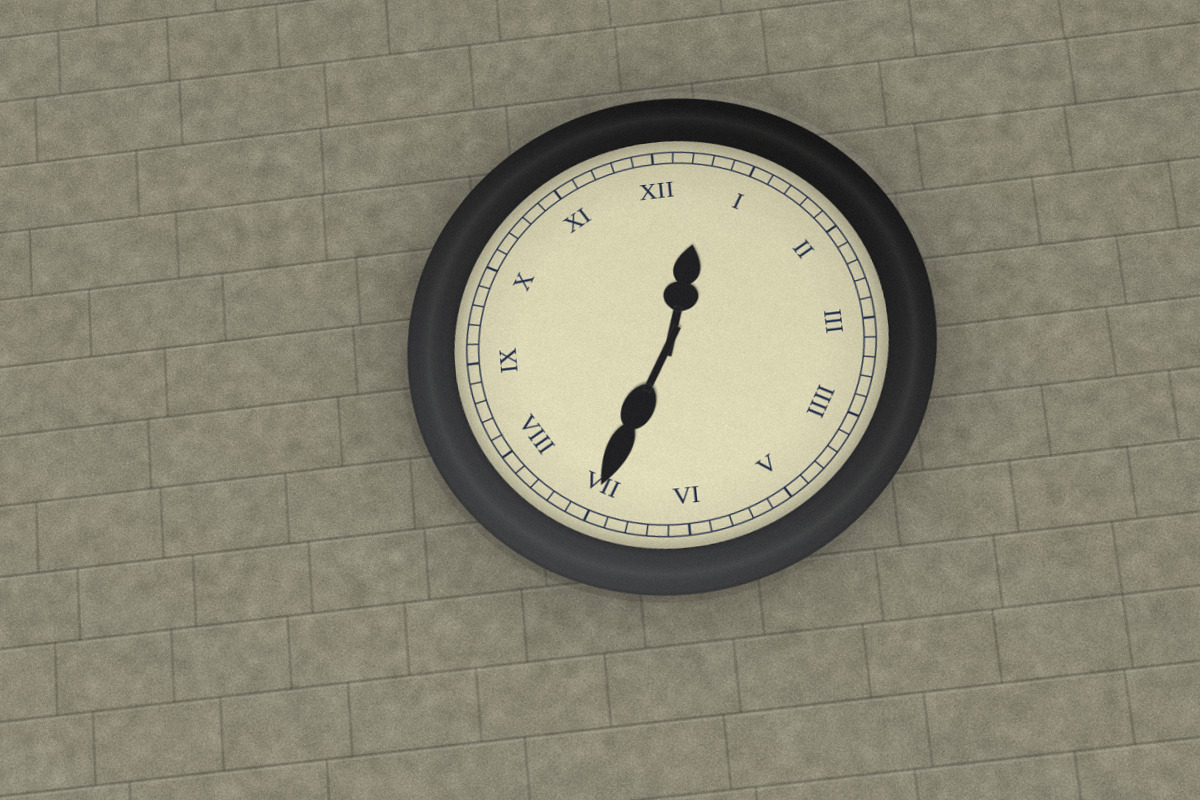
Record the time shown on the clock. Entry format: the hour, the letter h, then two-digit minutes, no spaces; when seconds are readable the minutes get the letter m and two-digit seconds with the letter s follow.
12h35
